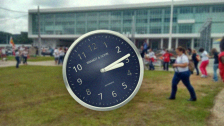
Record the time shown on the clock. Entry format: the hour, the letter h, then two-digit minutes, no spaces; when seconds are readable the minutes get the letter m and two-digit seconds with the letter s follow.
3h14
